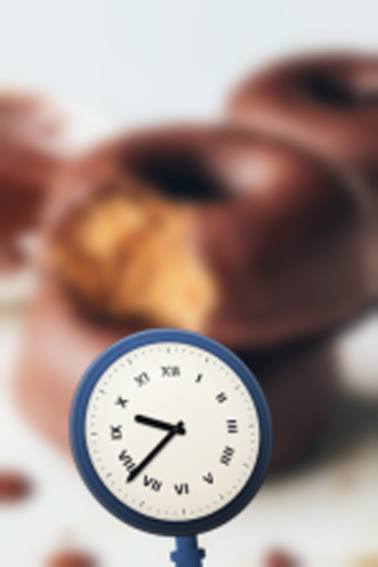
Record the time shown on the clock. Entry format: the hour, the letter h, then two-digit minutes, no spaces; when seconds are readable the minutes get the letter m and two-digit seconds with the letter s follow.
9h38
